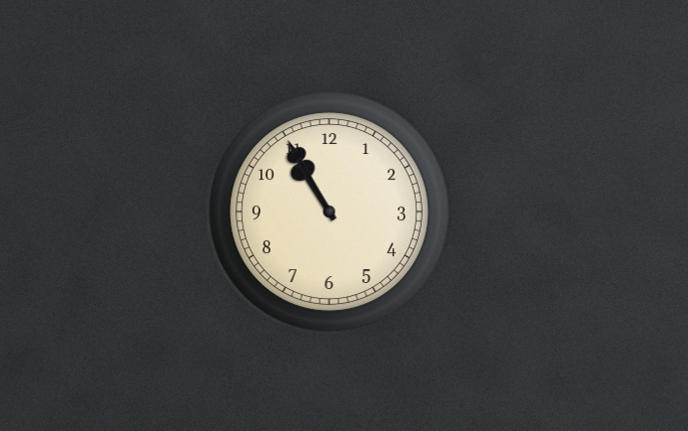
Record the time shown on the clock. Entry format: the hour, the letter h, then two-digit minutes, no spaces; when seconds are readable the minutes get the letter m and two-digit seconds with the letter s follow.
10h55
